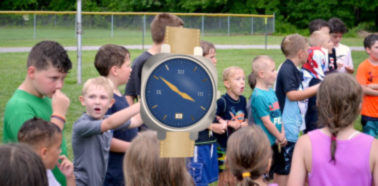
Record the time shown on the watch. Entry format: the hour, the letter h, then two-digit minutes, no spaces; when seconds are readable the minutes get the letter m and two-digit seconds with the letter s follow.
3h51
